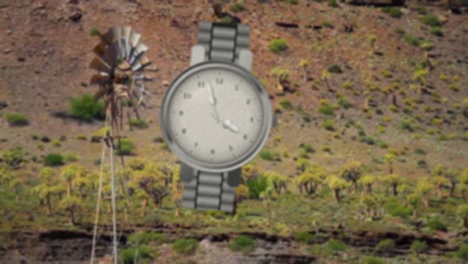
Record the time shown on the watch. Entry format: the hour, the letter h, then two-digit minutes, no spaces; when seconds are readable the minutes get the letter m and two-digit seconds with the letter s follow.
3h57
